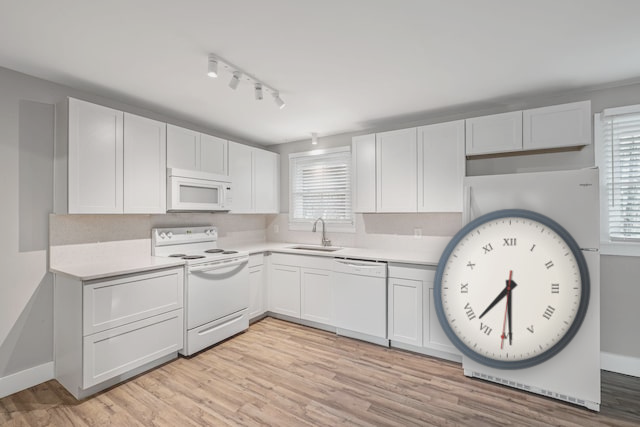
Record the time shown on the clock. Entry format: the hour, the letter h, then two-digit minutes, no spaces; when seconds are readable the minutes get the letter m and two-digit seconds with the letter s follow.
7h29m31s
